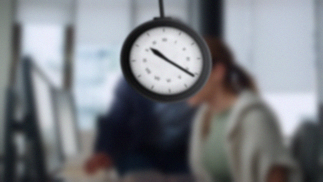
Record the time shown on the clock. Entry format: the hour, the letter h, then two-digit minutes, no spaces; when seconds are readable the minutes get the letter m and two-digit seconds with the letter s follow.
10h21
